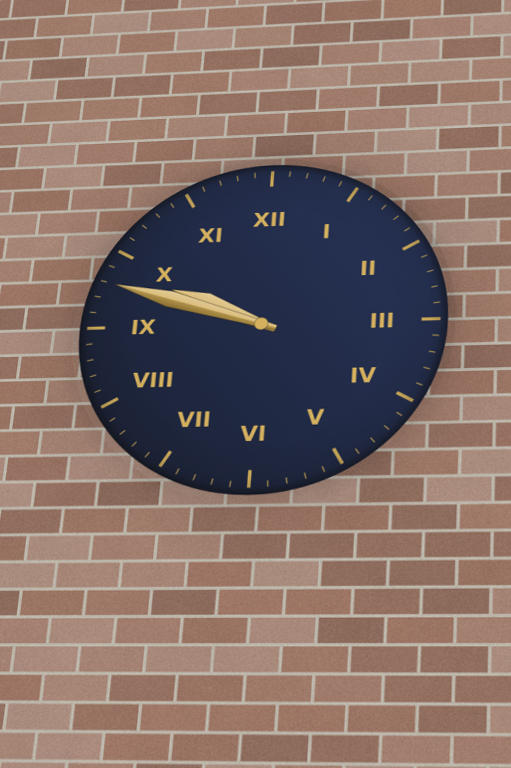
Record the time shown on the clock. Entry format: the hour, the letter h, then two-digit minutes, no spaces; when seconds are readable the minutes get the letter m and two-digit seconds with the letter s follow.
9h48
